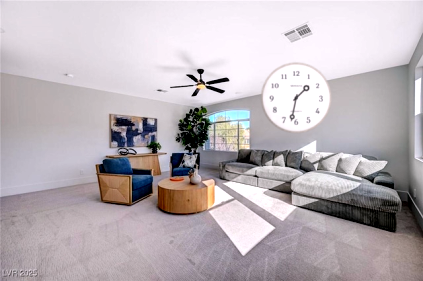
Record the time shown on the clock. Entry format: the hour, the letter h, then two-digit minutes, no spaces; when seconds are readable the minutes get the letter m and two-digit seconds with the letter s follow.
1h32
